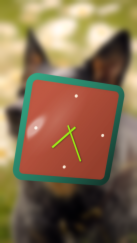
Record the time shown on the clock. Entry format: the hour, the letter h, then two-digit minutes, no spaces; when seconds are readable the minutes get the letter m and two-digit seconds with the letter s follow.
7h25
